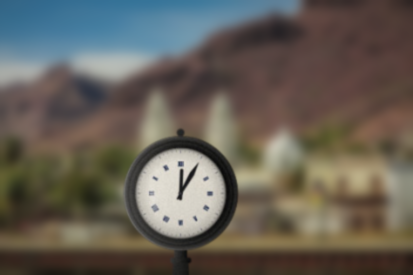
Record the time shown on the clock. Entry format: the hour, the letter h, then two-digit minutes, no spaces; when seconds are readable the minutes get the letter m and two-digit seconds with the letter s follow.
12h05
